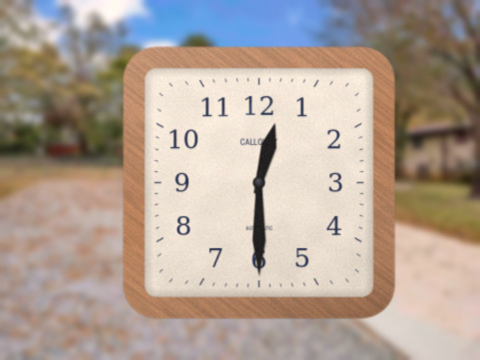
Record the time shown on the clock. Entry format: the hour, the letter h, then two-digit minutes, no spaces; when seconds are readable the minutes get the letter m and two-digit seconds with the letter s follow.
12h30
